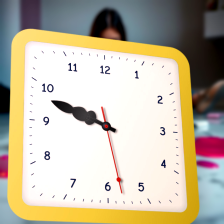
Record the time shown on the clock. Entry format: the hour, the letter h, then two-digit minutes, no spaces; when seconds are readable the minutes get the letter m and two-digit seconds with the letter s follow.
9h48m28s
